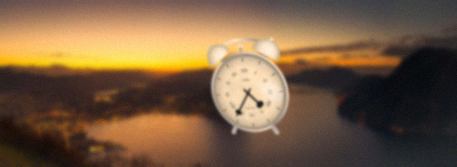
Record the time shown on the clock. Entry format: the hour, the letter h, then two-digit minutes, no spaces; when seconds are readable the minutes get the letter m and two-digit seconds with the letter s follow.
4h36
